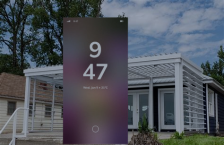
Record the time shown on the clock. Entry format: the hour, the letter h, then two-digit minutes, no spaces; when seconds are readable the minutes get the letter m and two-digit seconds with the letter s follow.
9h47
